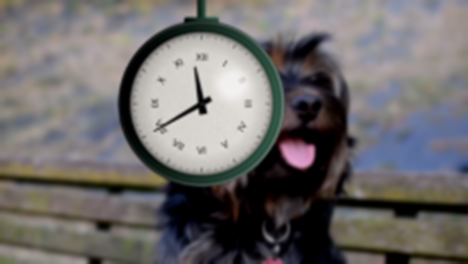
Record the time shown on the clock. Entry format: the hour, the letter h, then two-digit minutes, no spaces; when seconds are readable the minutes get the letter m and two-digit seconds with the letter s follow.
11h40
